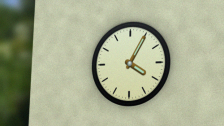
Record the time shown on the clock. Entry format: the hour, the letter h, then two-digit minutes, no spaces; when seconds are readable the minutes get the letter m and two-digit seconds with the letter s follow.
4h05
